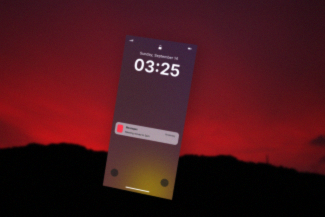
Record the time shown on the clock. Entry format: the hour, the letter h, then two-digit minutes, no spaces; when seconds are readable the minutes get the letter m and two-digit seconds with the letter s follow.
3h25
